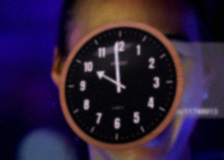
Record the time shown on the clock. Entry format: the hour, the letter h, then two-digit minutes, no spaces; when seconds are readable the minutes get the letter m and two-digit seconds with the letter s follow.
9h59
